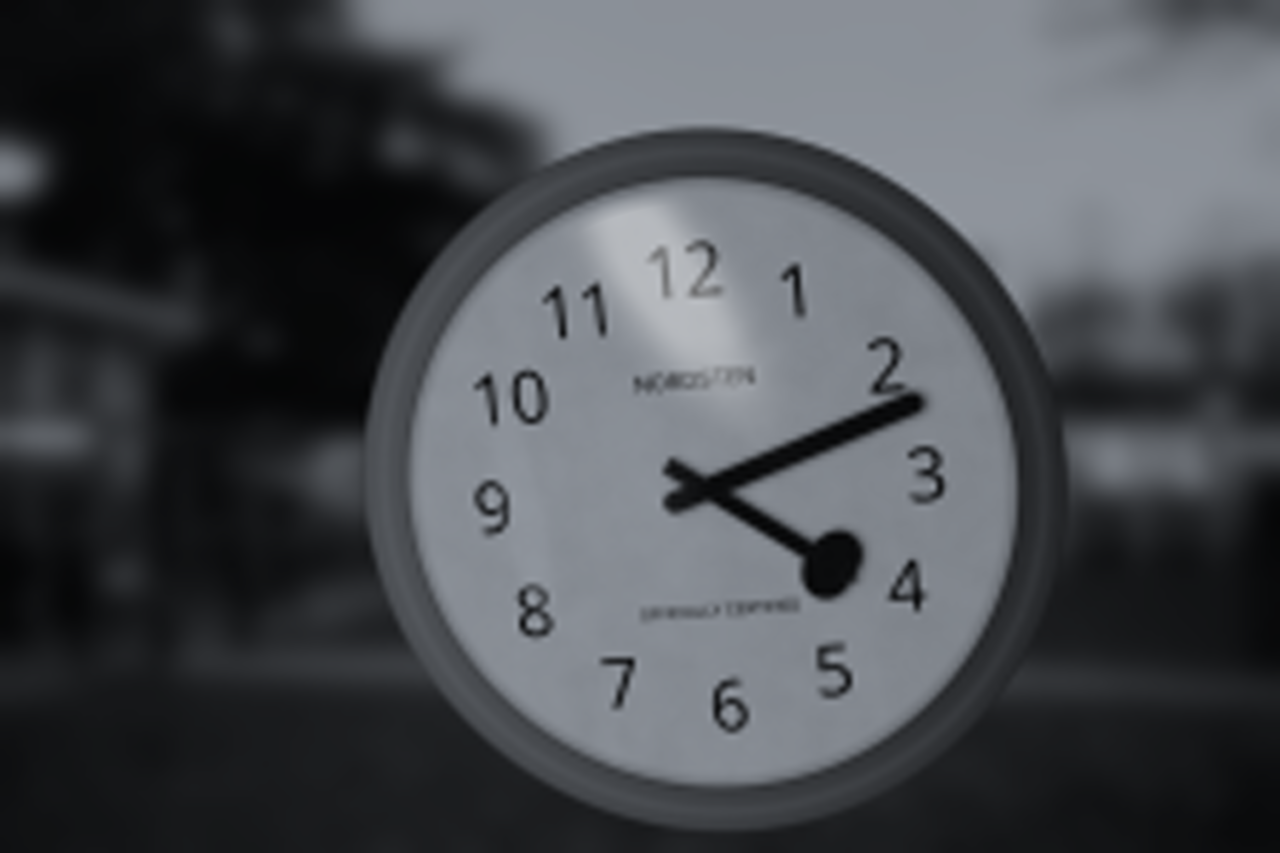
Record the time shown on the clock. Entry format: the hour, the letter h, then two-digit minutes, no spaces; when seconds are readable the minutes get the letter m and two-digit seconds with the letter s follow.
4h12
